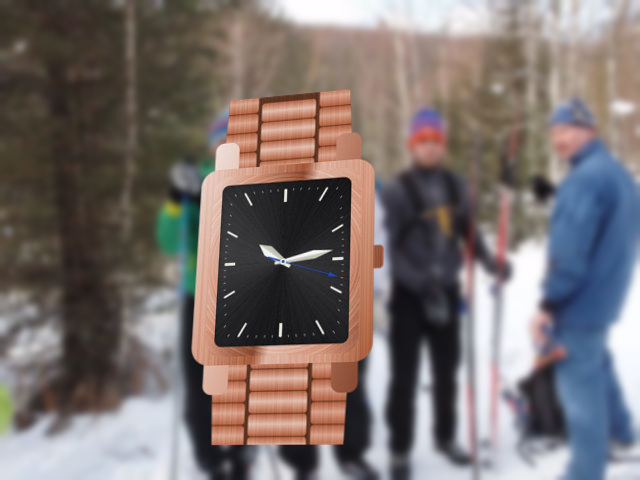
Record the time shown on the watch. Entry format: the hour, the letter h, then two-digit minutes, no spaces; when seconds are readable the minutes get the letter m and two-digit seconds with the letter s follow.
10h13m18s
